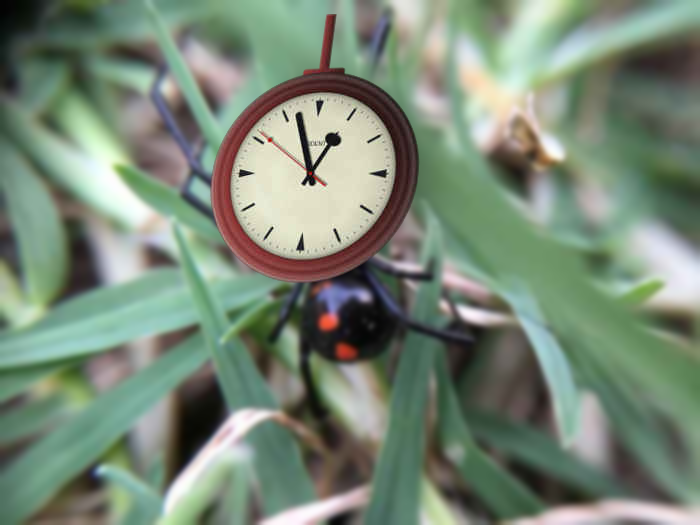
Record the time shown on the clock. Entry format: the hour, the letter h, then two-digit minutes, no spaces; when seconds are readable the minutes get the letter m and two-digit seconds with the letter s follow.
12h56m51s
